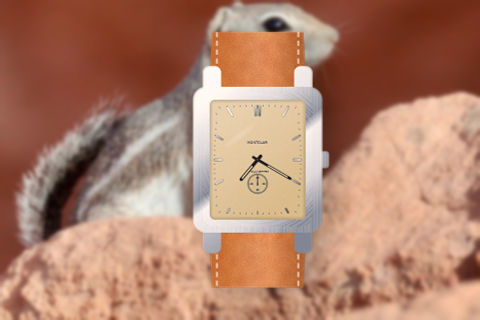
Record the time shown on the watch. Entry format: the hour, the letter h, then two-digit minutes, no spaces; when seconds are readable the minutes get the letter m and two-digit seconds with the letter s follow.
7h20
